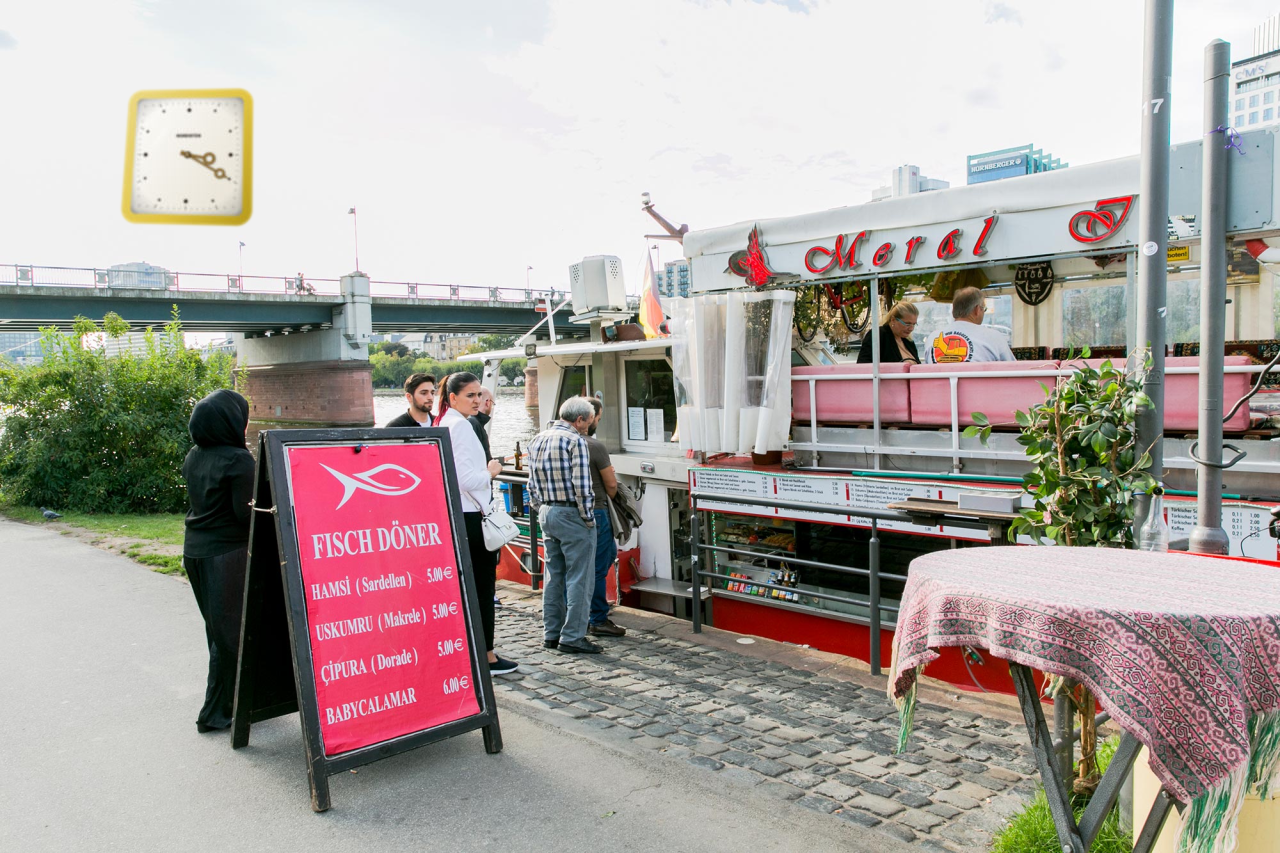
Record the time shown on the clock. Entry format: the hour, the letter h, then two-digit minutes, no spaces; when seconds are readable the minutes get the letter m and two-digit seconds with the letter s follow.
3h20
